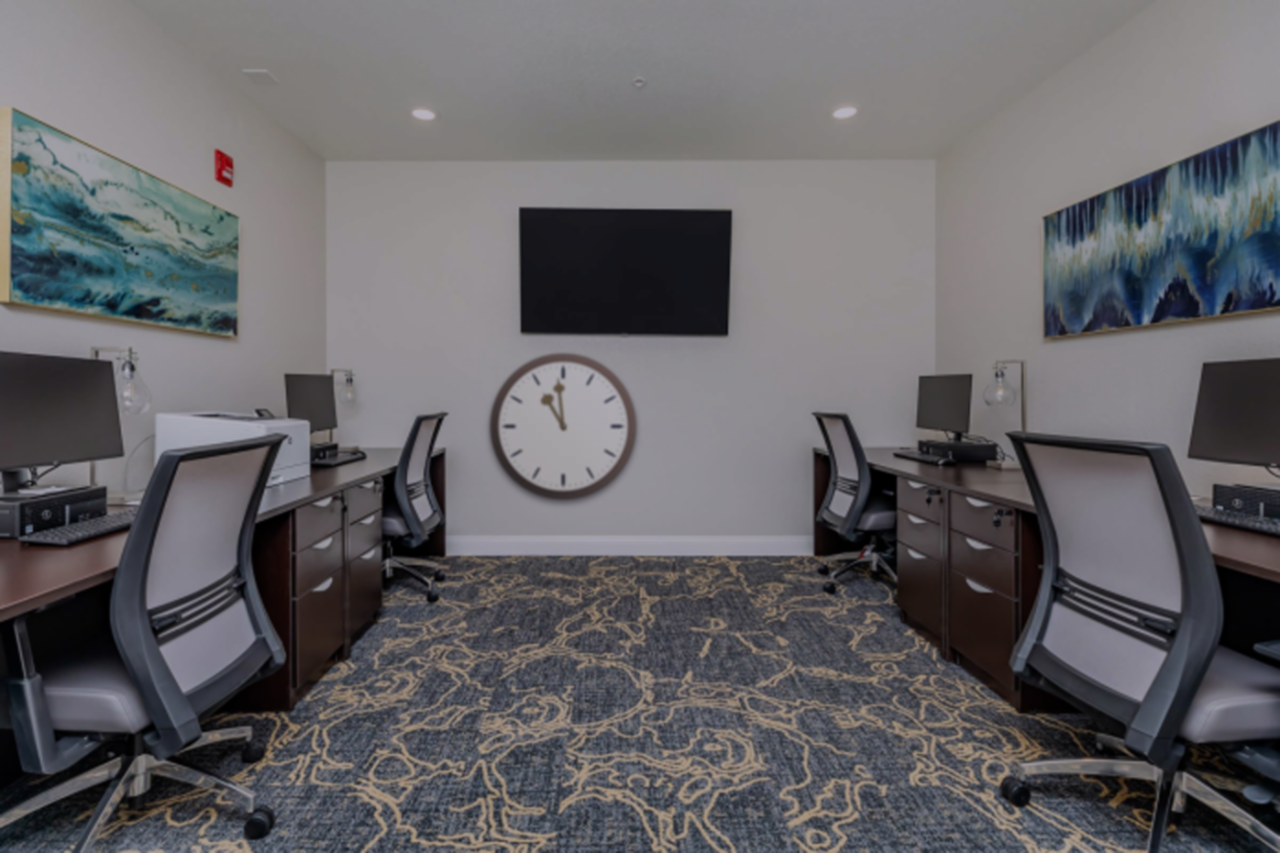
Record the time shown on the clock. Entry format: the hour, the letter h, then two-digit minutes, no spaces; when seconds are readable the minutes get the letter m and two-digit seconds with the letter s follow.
10h59
